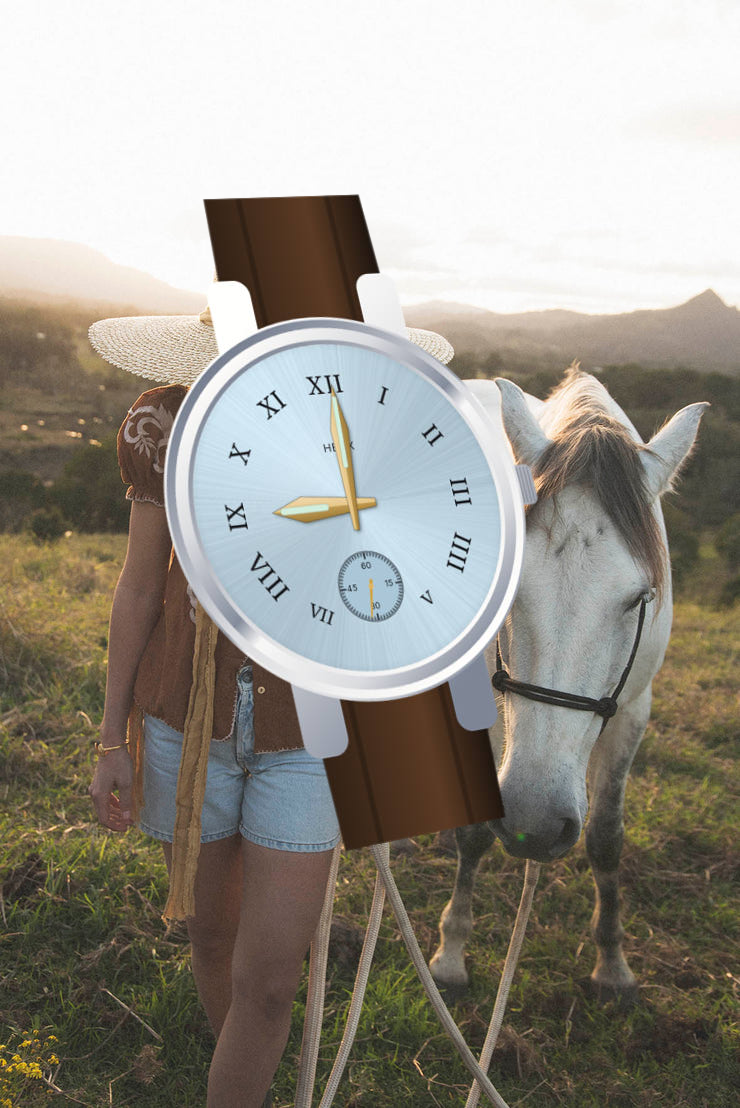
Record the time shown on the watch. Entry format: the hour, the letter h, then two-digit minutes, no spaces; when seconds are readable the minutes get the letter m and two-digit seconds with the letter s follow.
9h00m32s
